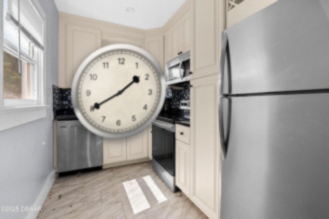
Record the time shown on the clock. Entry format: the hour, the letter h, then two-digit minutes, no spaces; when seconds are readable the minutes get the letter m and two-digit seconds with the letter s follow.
1h40
